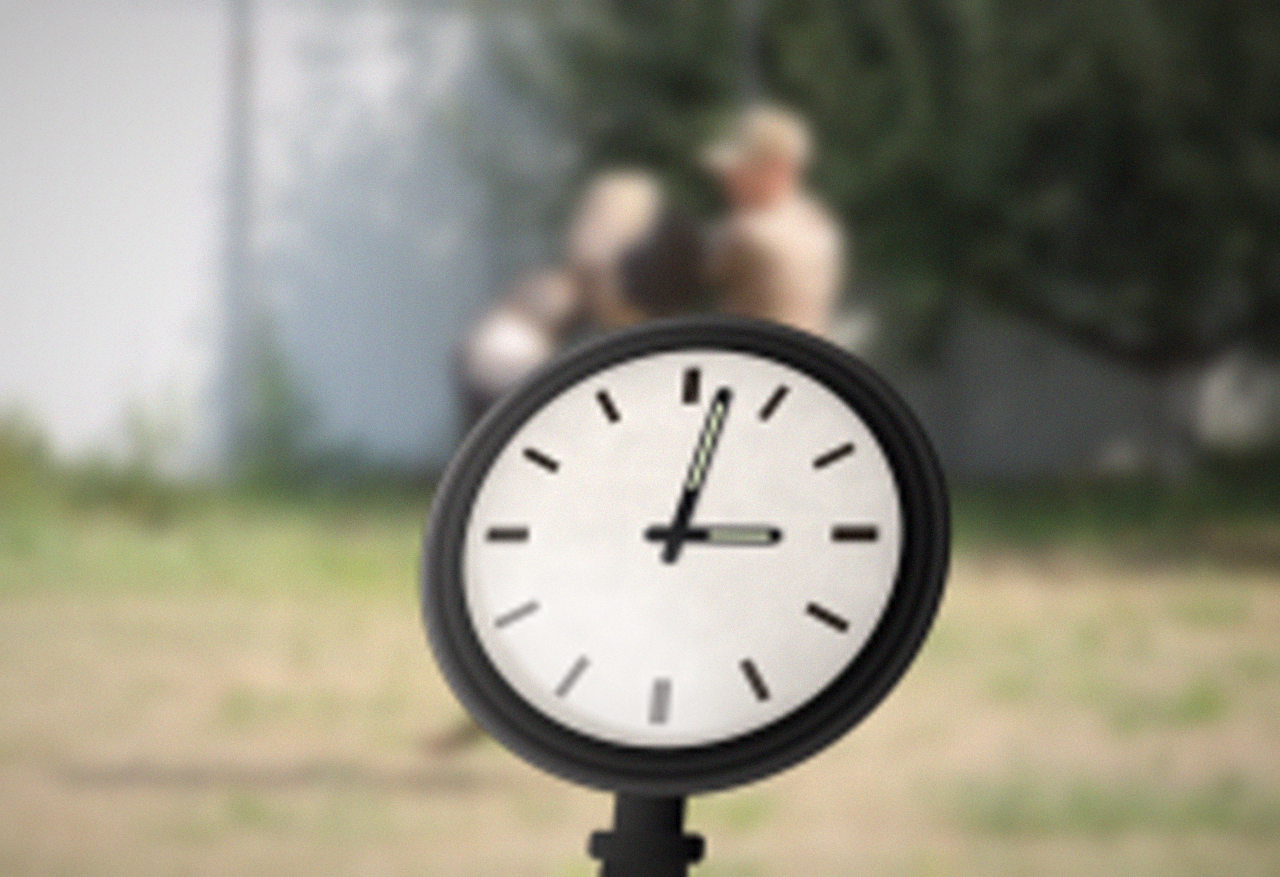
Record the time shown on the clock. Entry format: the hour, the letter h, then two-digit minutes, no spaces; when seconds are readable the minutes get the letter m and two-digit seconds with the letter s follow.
3h02
